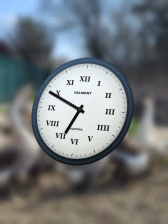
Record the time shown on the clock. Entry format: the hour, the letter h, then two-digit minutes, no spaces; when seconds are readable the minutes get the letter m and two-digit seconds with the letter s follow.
6h49
